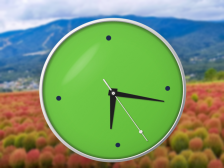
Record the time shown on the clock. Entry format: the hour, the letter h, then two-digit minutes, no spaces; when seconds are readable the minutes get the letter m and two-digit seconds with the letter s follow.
6h17m25s
